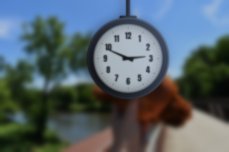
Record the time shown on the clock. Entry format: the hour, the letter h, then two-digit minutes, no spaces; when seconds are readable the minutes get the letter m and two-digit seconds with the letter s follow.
2h49
